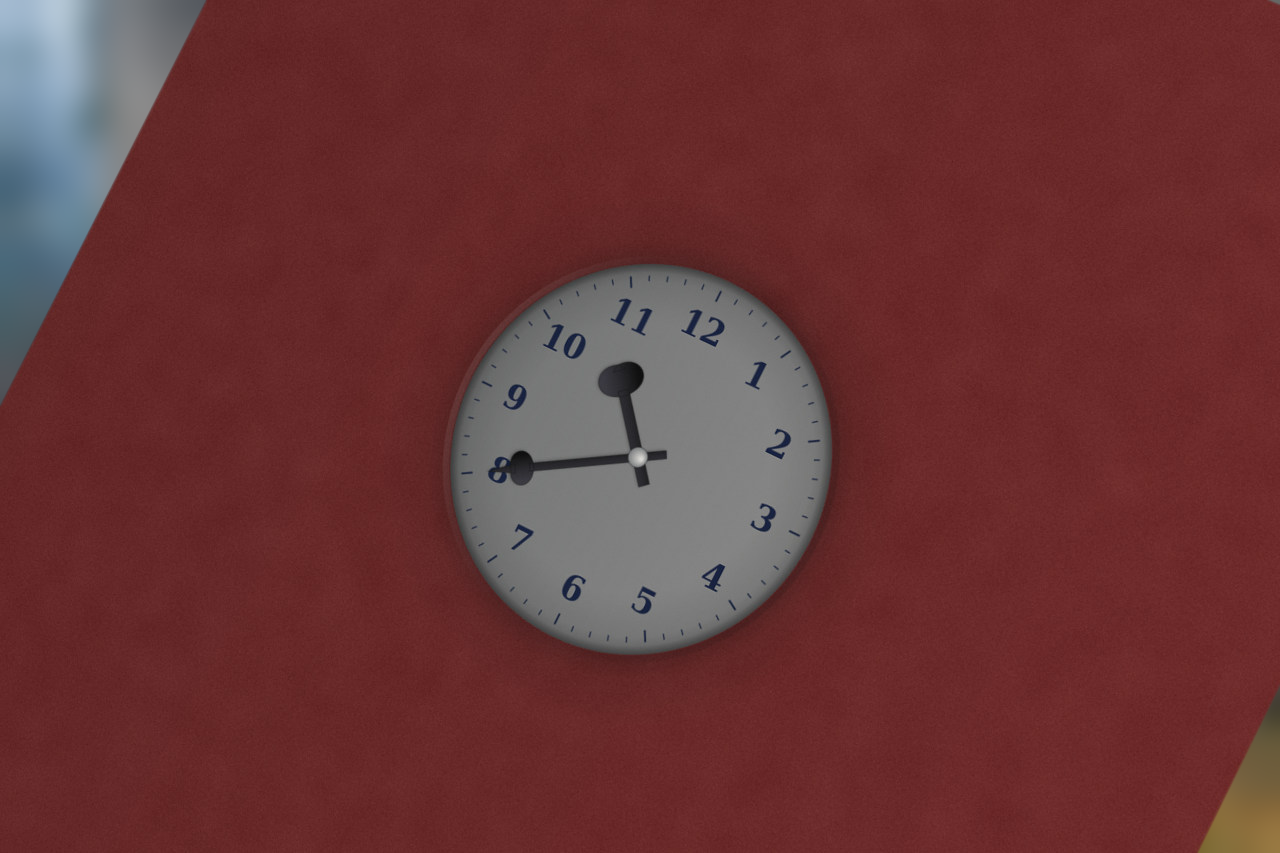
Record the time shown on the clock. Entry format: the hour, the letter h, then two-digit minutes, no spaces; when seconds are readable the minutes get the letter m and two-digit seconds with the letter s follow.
10h40
